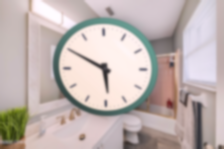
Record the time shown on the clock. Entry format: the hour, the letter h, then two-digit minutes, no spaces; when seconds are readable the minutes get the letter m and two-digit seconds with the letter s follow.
5h50
